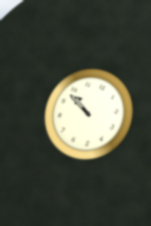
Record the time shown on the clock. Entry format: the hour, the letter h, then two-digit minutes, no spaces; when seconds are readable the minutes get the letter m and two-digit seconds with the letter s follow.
9h48
